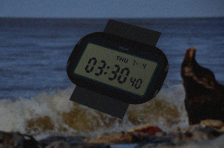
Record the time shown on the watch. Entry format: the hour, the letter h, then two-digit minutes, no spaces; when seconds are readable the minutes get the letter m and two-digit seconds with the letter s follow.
3h30m40s
